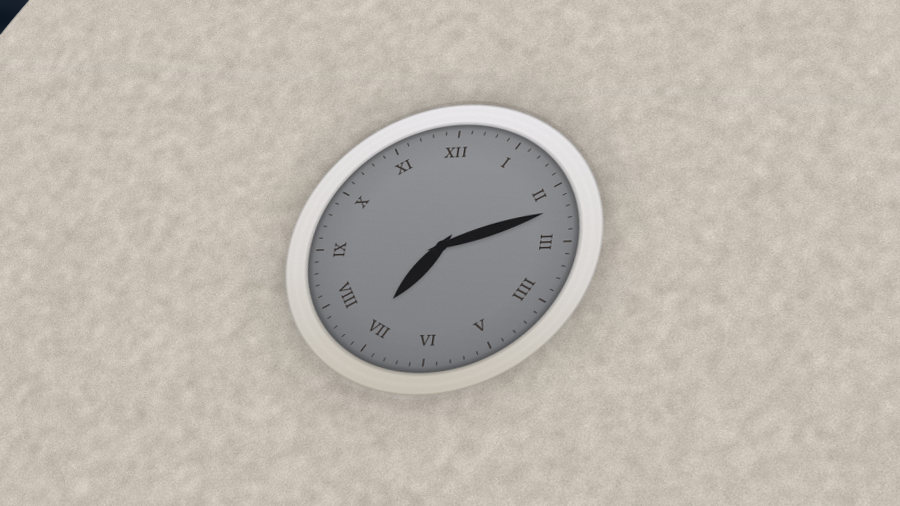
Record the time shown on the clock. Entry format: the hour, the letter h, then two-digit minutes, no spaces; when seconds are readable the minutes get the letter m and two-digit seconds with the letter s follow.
7h12
